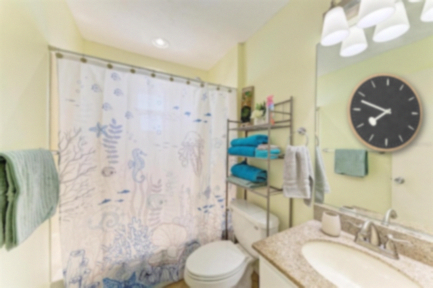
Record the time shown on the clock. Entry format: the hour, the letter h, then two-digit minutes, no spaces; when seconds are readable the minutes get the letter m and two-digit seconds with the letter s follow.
7h48
